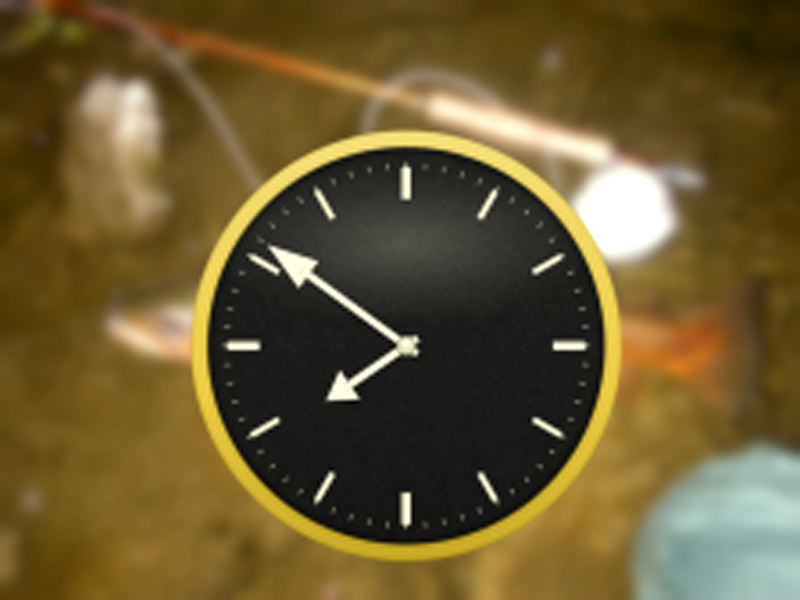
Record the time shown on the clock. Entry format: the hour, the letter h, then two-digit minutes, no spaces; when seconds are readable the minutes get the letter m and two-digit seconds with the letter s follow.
7h51
